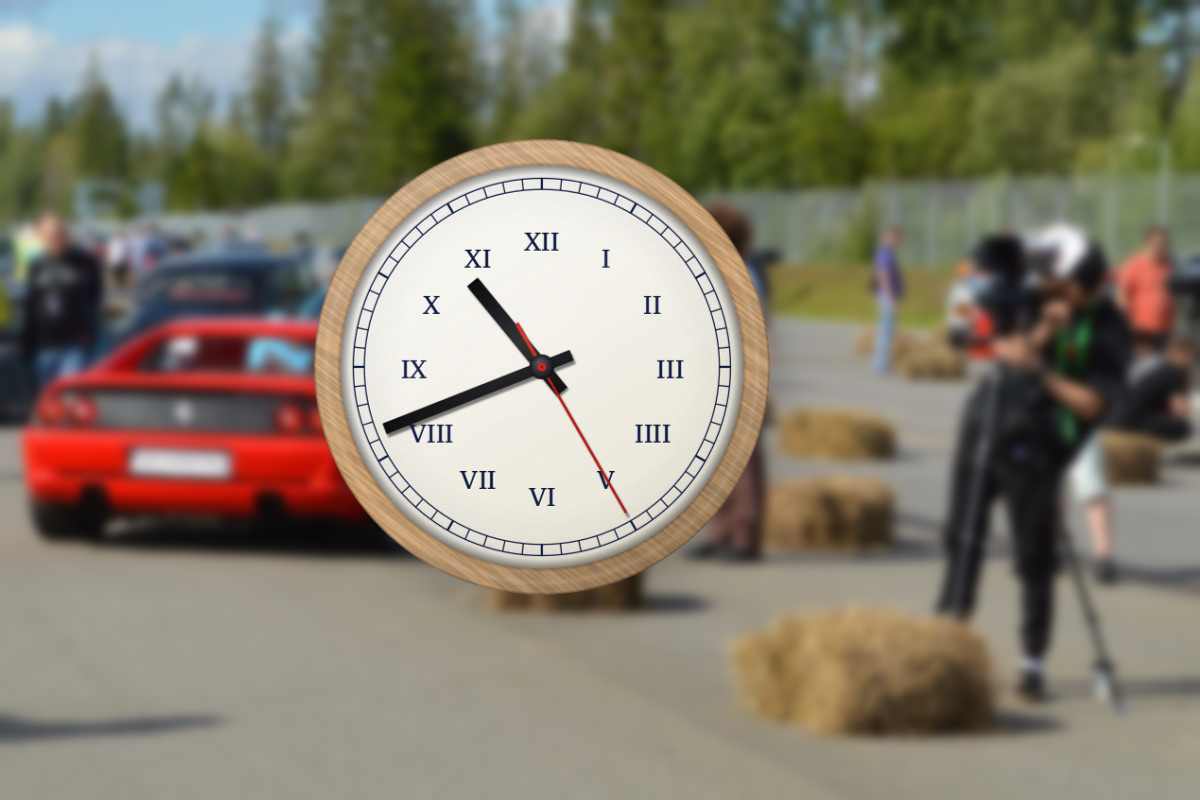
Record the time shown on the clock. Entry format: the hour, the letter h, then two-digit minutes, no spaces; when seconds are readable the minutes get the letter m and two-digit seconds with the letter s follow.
10h41m25s
